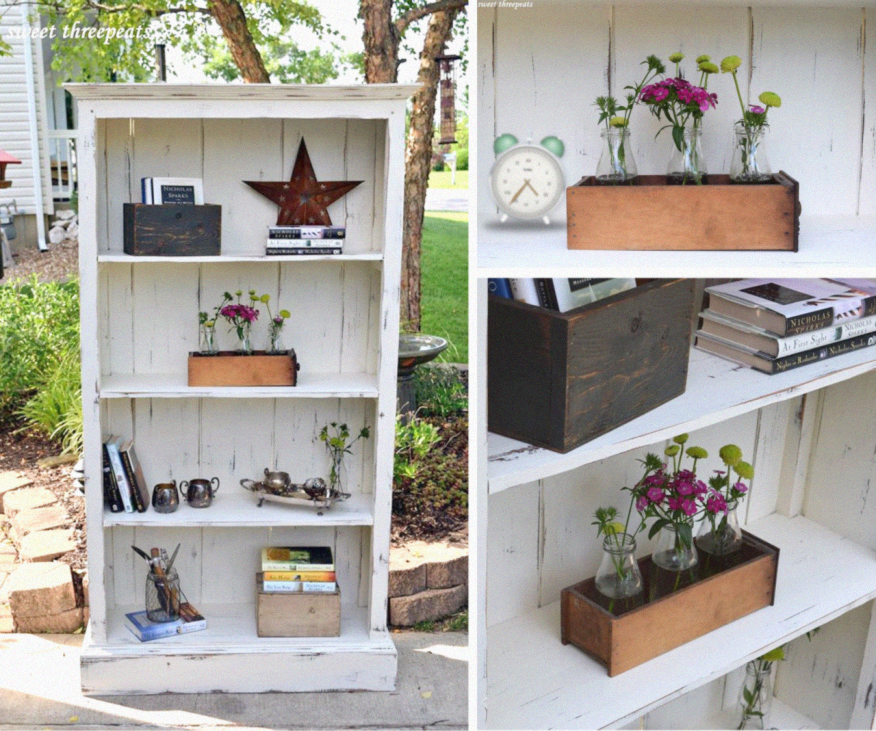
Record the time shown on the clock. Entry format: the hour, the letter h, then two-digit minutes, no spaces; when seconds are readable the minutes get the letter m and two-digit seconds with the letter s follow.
4h36
